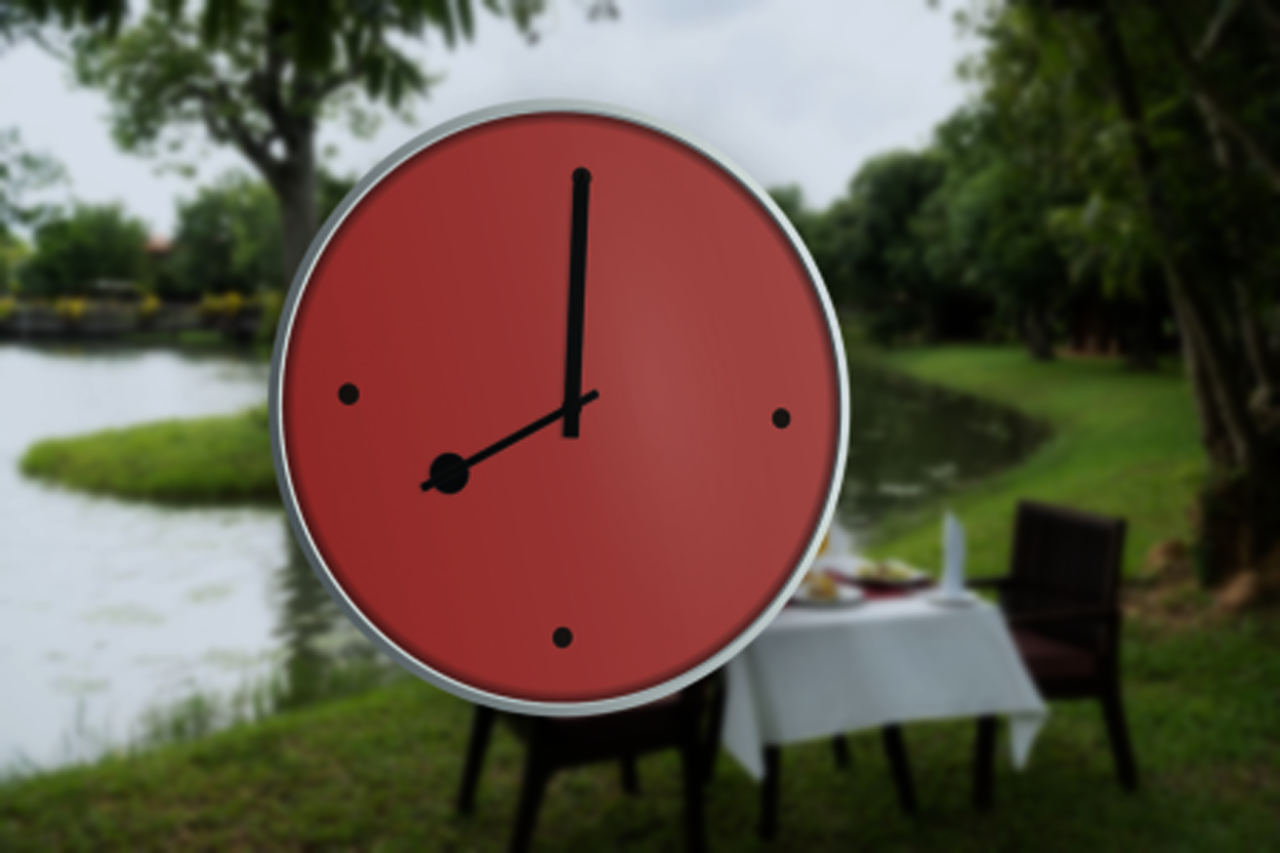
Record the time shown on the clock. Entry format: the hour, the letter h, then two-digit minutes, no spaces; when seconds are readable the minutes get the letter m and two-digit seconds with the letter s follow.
8h00
